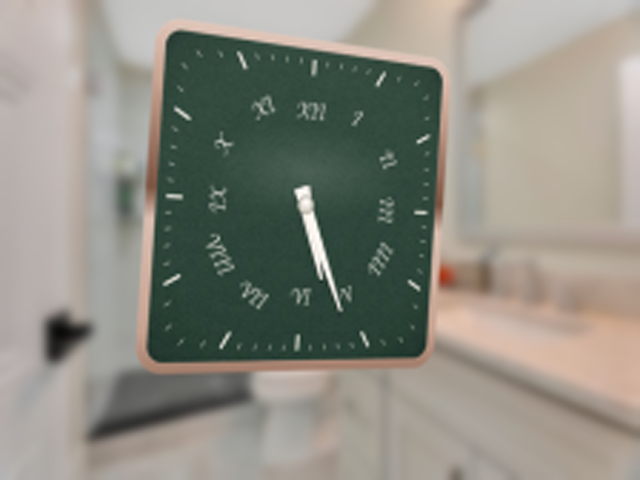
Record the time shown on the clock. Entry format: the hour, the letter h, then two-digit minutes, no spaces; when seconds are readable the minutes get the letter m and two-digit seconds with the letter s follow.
5h26
